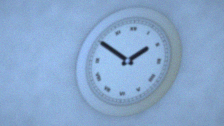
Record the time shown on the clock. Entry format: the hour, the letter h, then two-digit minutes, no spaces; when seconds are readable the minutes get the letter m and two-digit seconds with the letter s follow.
1h50
